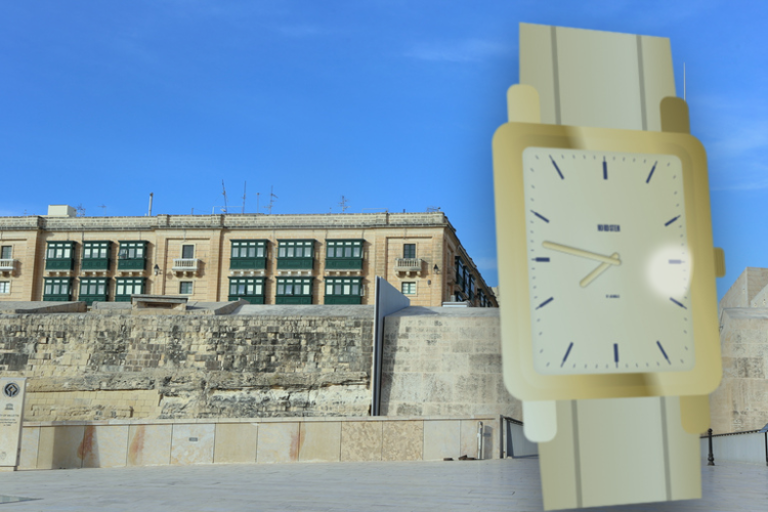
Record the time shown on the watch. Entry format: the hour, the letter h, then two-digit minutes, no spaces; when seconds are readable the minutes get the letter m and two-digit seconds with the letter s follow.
7h47
